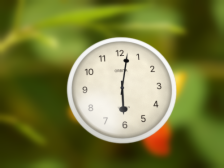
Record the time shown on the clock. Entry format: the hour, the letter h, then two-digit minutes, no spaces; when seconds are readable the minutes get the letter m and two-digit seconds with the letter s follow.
6h02
